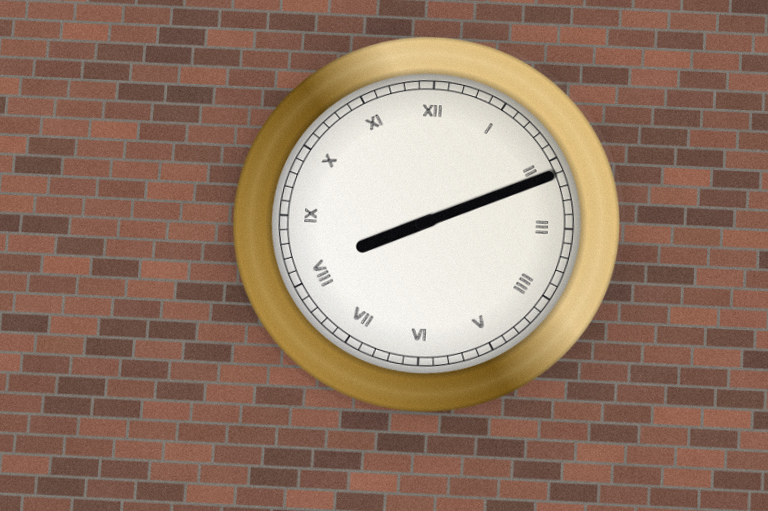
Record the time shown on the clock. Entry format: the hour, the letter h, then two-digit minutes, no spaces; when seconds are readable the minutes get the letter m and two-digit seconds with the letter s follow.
8h11
